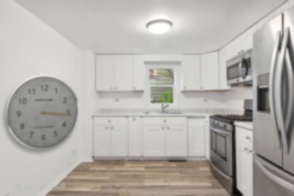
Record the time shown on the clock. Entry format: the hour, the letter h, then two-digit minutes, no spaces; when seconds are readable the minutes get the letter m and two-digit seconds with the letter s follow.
3h16
